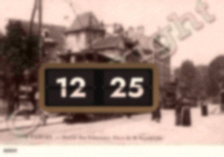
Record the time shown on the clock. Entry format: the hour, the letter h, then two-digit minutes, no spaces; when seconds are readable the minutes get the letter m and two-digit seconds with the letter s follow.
12h25
